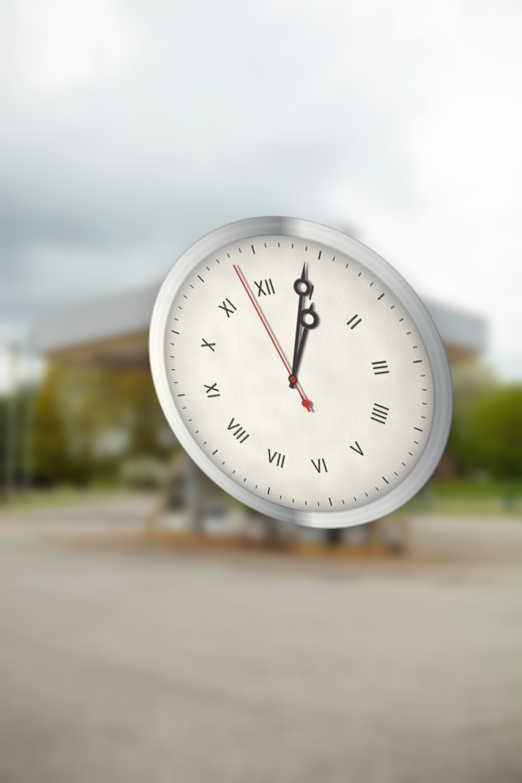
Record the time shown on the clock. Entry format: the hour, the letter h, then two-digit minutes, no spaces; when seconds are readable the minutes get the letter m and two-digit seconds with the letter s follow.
1h03m58s
